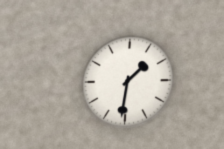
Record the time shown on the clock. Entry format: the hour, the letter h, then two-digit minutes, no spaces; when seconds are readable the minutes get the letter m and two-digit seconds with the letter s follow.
1h31
